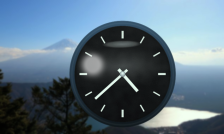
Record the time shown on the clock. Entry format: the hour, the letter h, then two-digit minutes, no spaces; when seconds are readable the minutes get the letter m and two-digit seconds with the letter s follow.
4h38
